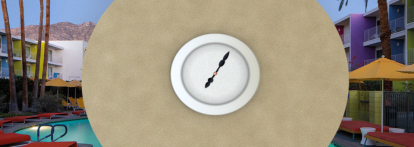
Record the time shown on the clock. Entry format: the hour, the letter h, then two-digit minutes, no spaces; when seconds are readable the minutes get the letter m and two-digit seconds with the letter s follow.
7h05
